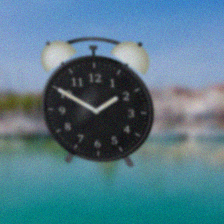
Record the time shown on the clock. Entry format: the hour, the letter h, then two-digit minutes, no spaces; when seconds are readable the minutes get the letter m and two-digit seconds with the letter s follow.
1h50
